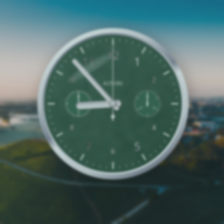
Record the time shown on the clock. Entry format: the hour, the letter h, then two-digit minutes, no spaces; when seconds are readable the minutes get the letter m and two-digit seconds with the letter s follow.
8h53
